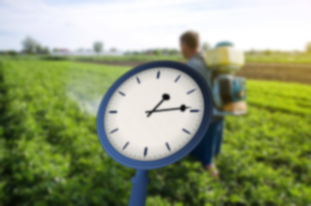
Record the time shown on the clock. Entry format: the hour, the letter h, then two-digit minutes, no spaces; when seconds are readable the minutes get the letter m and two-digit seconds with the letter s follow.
1h14
